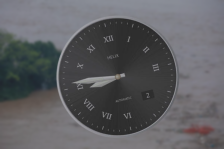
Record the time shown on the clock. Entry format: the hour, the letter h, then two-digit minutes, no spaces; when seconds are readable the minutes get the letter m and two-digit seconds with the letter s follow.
8h46
